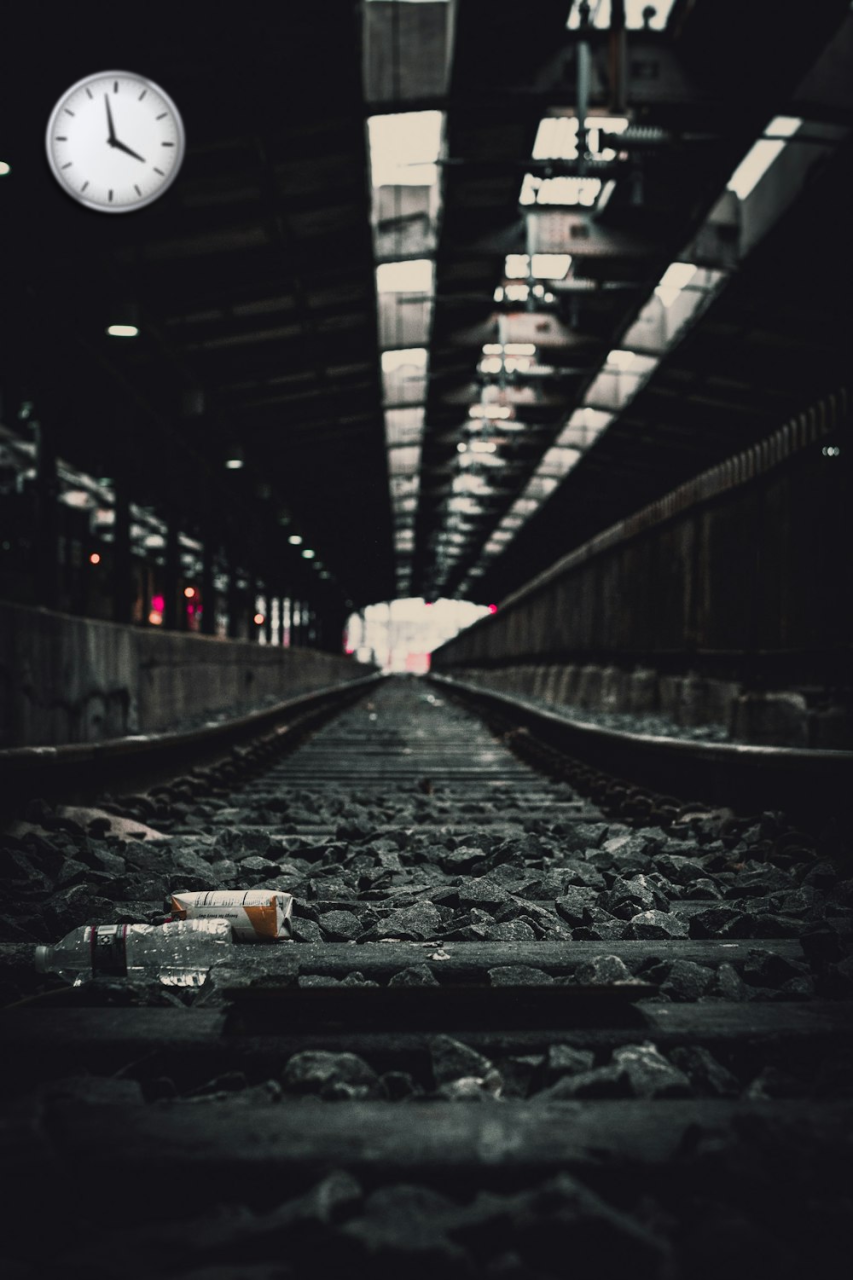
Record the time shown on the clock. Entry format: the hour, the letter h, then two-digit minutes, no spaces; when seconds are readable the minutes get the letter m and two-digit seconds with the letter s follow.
3h58
